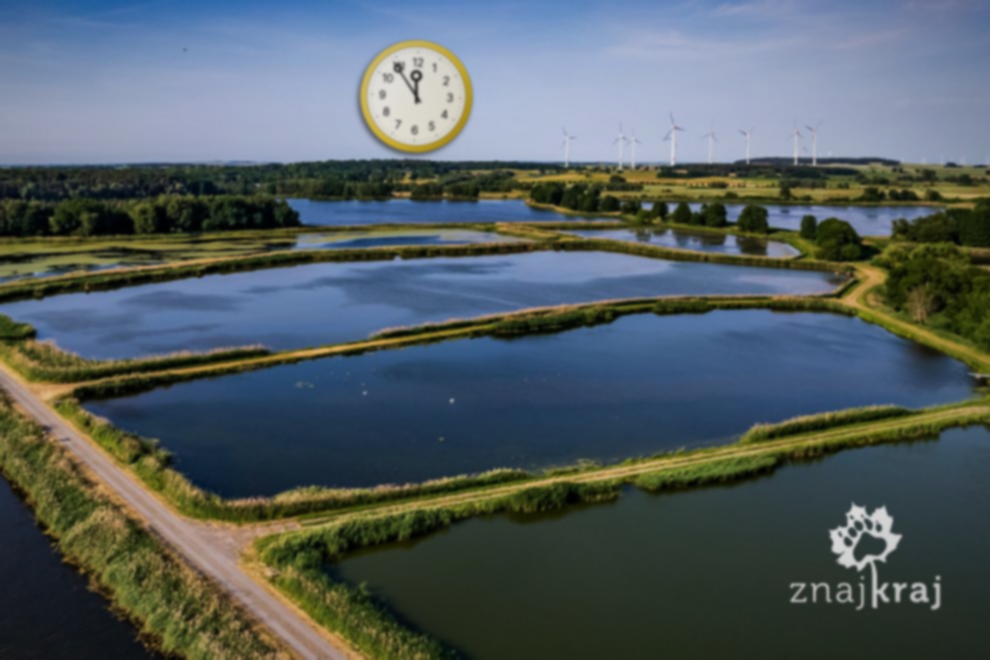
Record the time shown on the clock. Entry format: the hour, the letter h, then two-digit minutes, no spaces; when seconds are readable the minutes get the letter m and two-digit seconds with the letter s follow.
11h54
